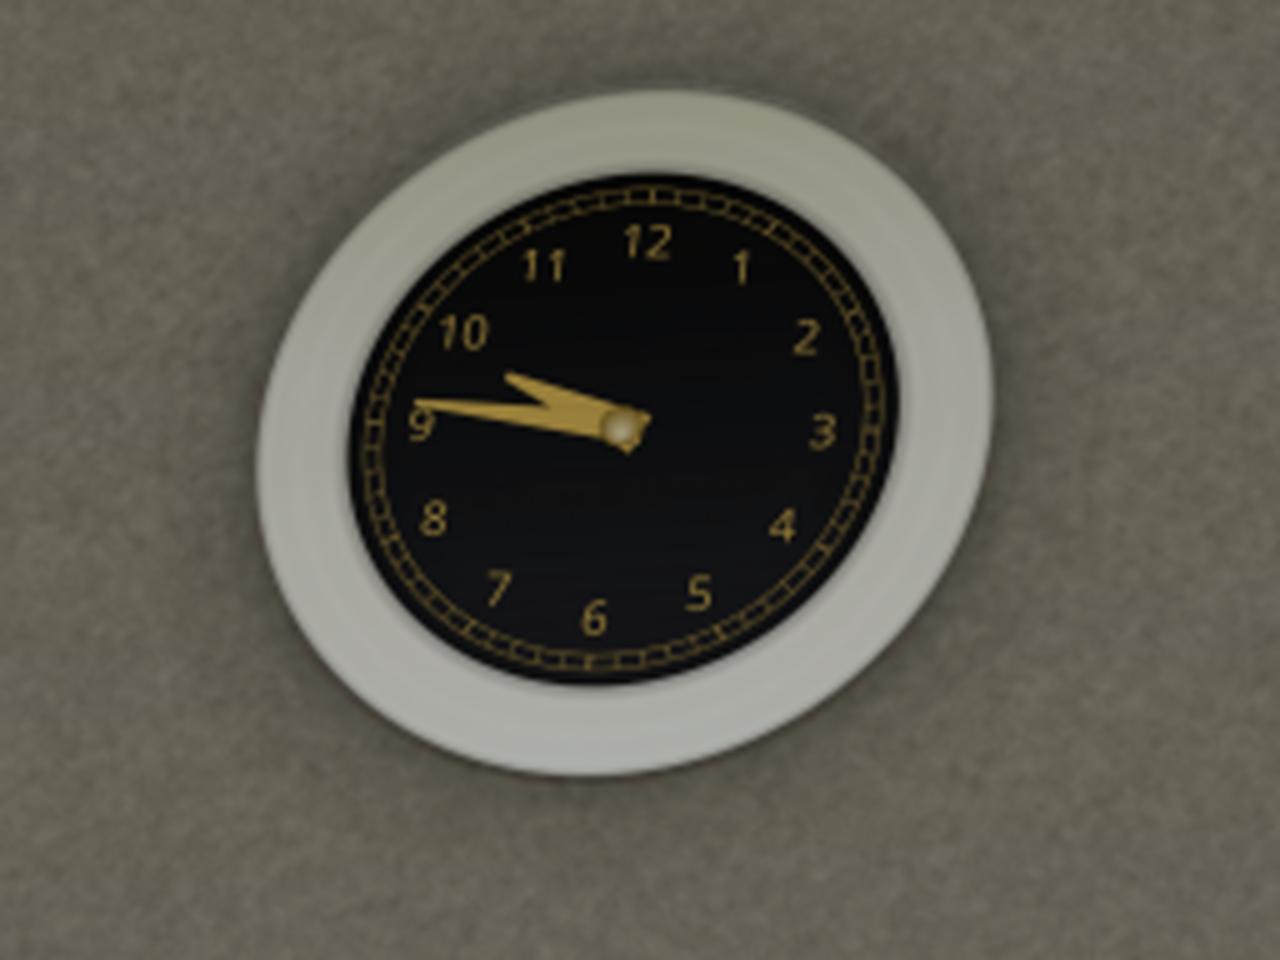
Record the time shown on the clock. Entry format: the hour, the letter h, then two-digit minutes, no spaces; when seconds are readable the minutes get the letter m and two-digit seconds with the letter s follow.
9h46
